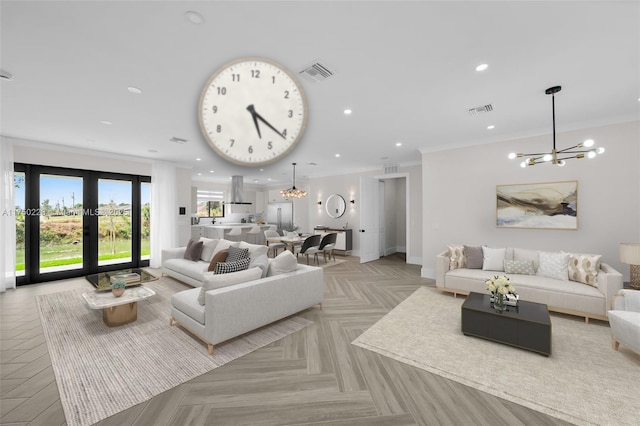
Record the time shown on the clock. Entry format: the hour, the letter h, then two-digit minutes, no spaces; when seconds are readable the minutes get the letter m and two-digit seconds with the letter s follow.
5h21
